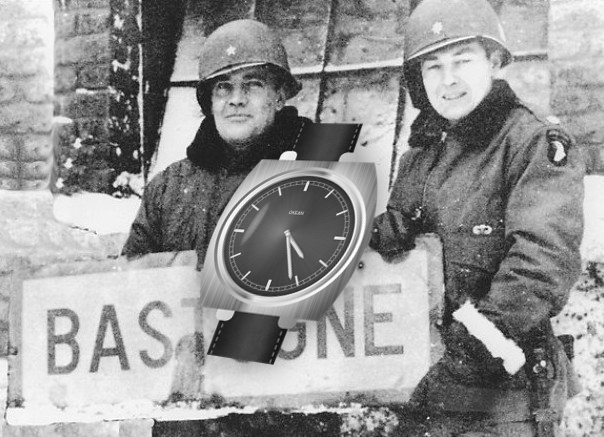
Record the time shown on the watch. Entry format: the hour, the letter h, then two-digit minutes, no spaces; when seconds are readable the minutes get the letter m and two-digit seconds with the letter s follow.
4h26
